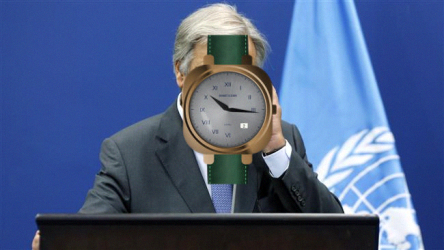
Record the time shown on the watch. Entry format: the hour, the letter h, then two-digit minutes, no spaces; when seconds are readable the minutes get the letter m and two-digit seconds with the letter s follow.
10h16
